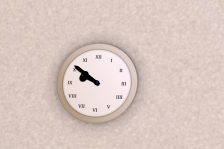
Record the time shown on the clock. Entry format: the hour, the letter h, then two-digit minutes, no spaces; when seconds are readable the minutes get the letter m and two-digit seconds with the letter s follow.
9h51
